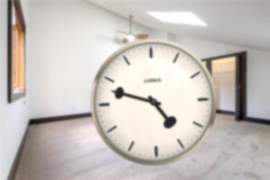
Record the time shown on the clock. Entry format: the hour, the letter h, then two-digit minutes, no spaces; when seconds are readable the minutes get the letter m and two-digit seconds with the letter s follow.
4h48
